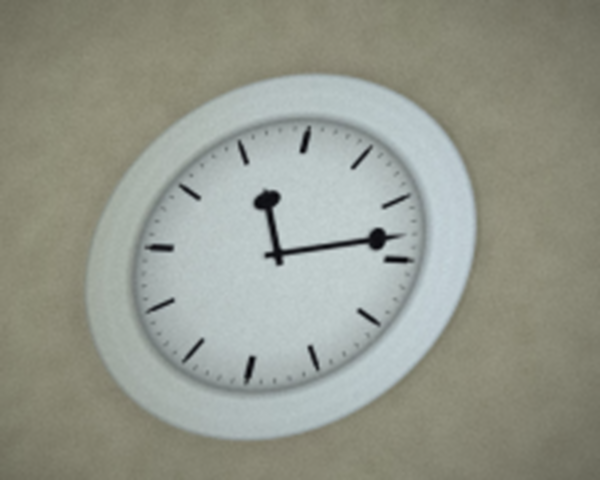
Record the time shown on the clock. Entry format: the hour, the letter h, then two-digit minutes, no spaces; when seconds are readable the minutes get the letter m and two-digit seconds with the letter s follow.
11h13
